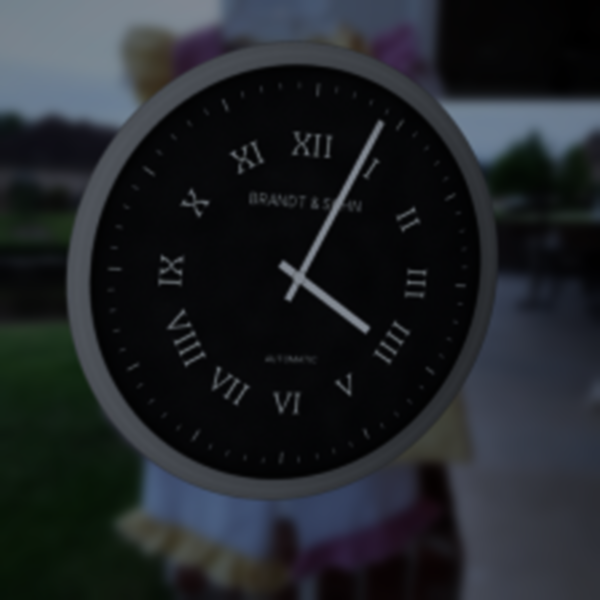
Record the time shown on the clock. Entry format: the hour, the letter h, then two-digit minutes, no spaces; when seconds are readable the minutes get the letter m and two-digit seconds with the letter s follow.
4h04
